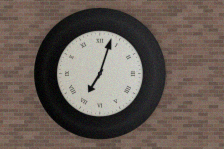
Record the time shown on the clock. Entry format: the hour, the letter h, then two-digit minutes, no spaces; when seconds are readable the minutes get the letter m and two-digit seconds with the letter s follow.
7h03
